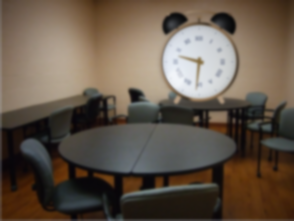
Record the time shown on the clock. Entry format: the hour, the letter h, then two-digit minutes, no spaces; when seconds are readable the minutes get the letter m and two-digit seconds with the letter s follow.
9h31
